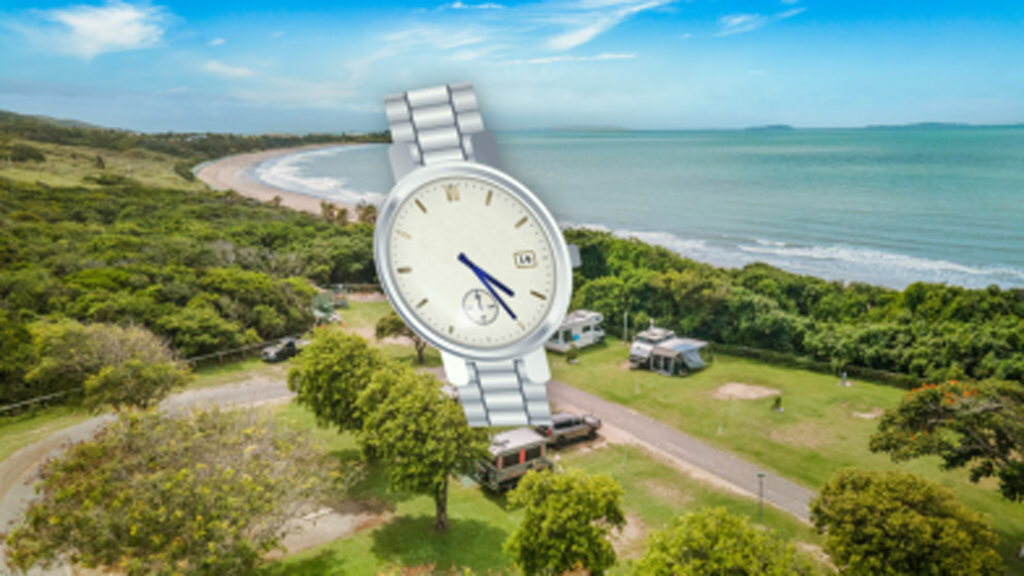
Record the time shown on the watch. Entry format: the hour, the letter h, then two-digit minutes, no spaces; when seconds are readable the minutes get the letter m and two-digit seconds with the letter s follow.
4h25
